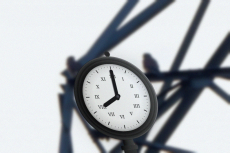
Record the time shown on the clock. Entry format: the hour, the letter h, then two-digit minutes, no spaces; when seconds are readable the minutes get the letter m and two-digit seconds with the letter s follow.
8h00
